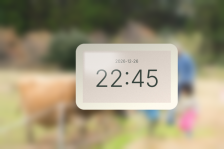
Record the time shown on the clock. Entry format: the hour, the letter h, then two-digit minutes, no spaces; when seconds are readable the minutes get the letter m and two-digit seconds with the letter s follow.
22h45
